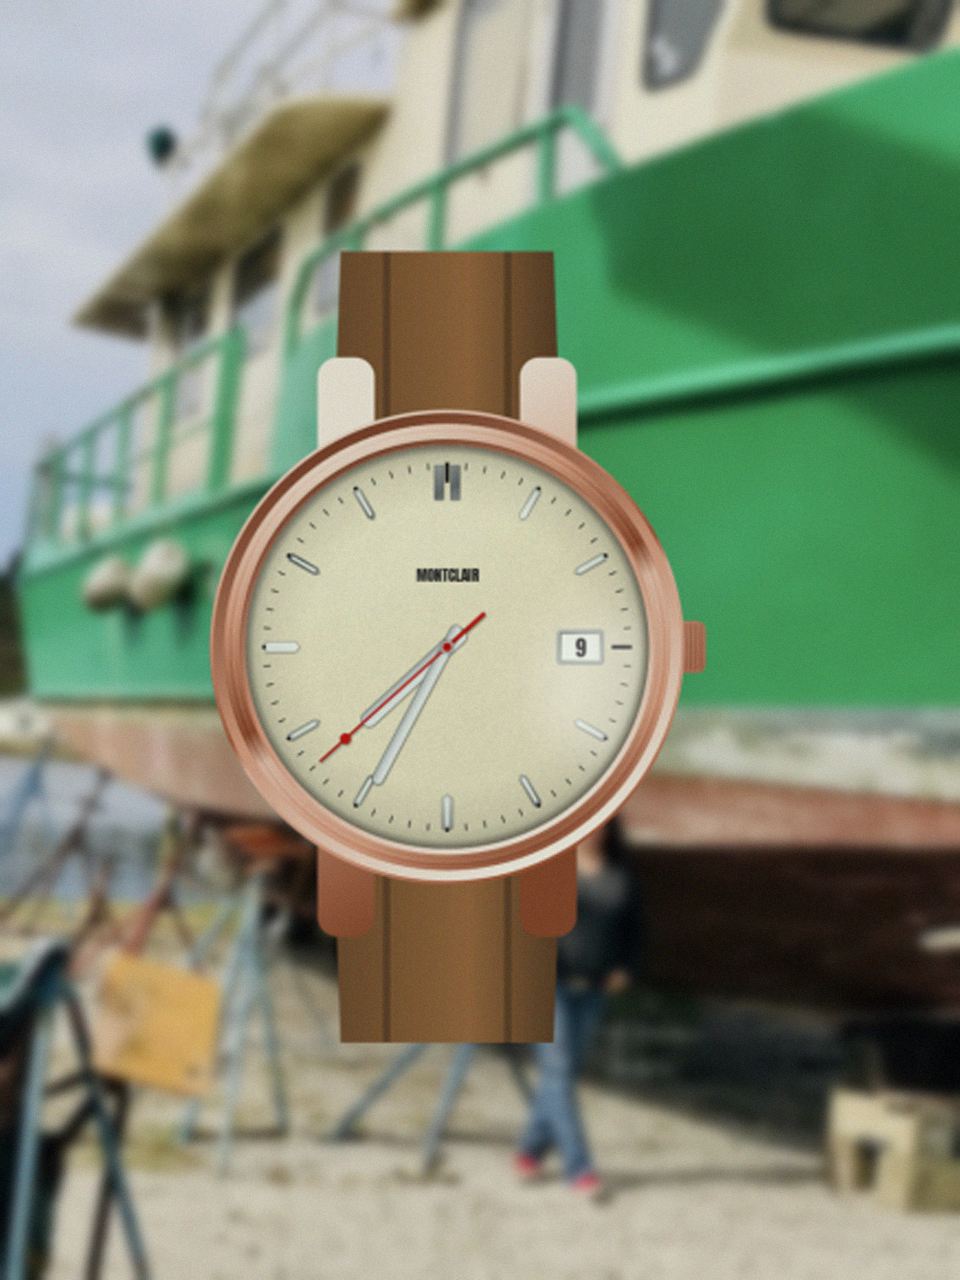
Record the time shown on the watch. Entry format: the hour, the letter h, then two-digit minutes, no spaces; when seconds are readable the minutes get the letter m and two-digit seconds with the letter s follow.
7h34m38s
